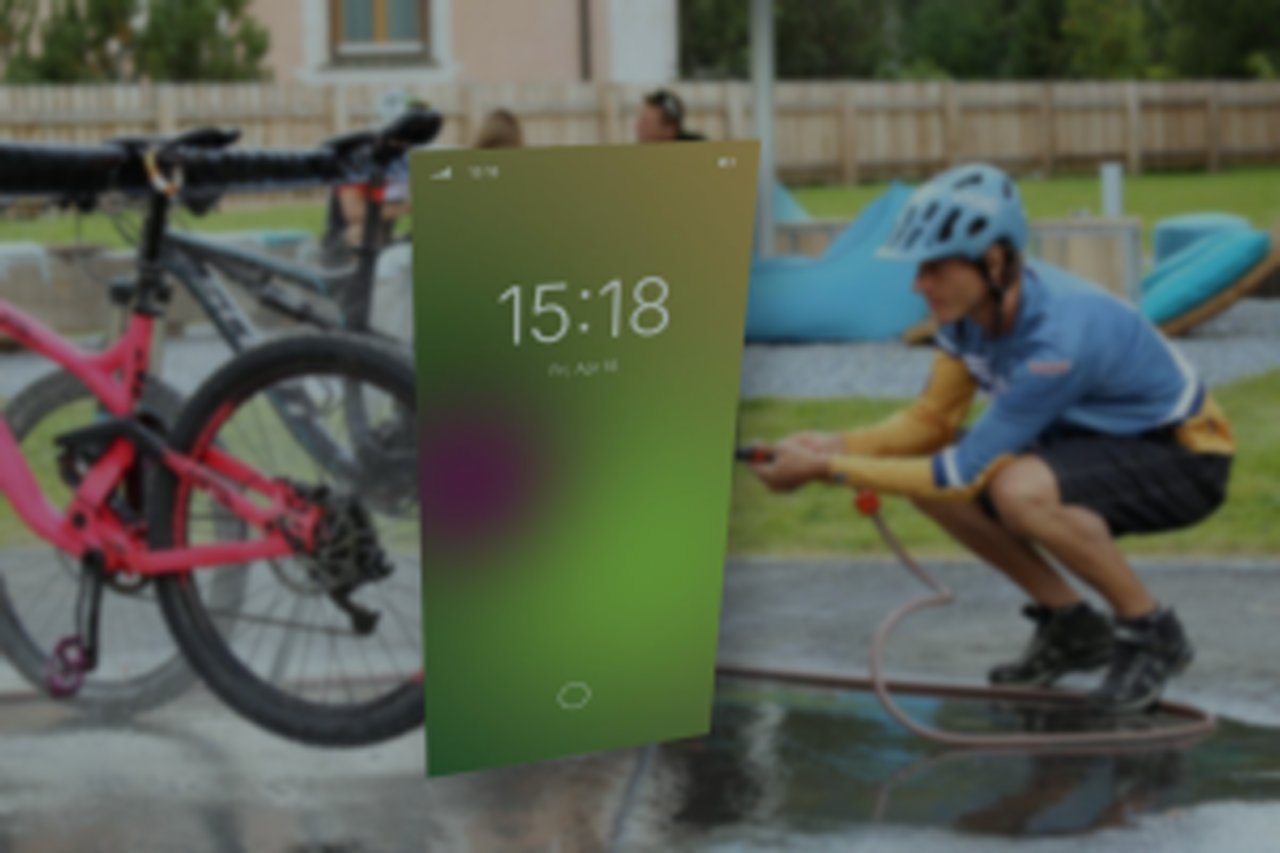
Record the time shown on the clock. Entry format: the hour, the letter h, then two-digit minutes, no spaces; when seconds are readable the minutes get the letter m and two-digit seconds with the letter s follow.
15h18
